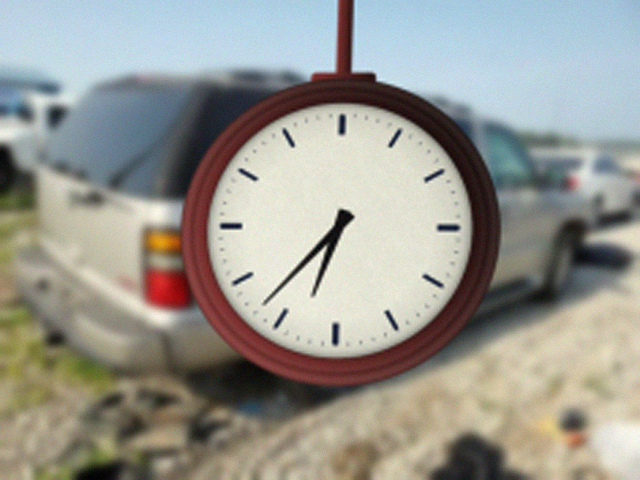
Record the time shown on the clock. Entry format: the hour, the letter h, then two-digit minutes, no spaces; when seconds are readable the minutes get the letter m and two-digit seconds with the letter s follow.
6h37
